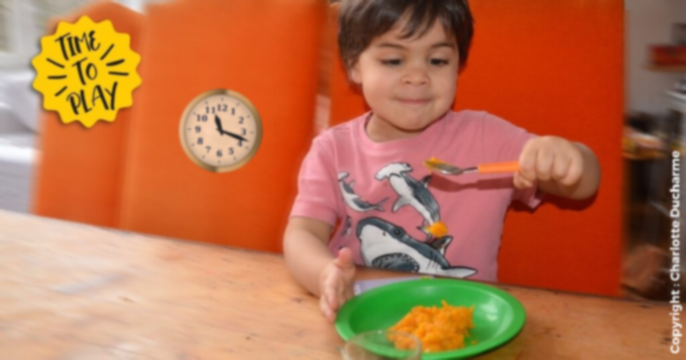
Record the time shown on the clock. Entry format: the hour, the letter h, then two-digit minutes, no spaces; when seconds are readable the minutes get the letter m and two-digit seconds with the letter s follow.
11h18
